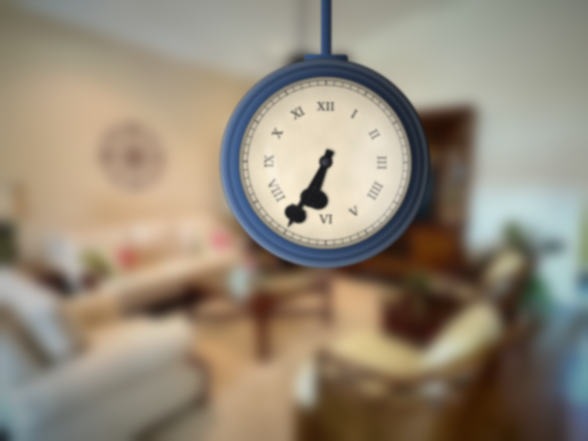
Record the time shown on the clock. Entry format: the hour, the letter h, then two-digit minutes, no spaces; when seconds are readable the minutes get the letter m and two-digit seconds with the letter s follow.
6h35
